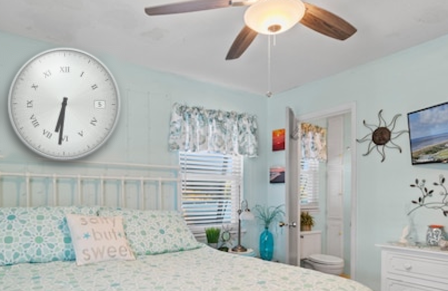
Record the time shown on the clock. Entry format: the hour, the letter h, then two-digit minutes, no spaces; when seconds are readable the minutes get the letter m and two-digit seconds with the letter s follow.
6h31
